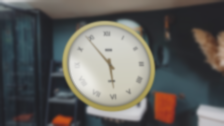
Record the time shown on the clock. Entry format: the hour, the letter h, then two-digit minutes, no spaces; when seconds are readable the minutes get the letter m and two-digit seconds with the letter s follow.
5h54
